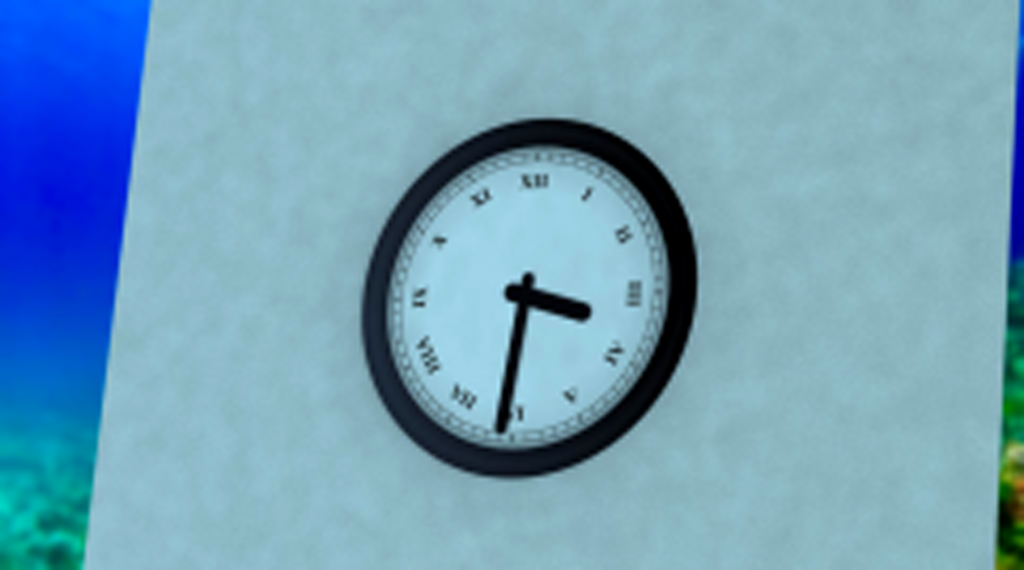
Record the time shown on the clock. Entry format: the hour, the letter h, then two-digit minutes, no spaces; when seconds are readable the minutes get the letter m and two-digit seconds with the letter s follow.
3h31
